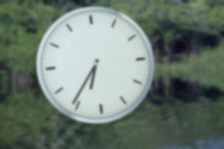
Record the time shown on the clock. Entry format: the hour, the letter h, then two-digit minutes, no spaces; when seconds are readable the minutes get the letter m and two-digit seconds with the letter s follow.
6h36
